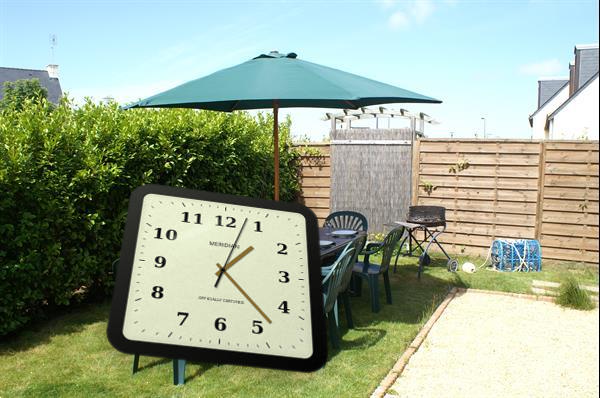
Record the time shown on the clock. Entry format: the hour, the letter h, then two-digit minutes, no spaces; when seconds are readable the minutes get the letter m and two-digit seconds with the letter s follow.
1h23m03s
